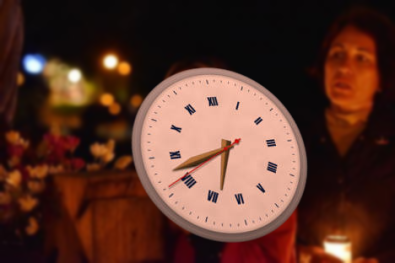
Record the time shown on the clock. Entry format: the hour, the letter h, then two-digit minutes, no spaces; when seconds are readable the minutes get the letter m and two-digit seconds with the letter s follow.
6h42m41s
